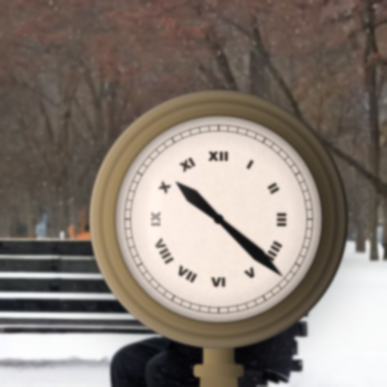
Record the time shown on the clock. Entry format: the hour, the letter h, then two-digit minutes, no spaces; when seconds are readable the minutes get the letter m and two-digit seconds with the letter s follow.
10h22
